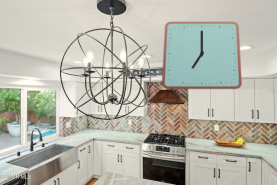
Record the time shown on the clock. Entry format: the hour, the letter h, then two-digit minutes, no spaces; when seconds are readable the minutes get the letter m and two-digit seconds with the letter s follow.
7h00
